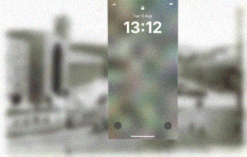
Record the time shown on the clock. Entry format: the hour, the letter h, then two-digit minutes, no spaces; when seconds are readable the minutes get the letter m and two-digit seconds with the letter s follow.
13h12
